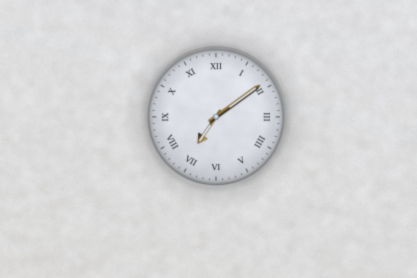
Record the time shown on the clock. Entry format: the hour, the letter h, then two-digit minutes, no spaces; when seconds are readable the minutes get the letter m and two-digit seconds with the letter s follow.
7h09
